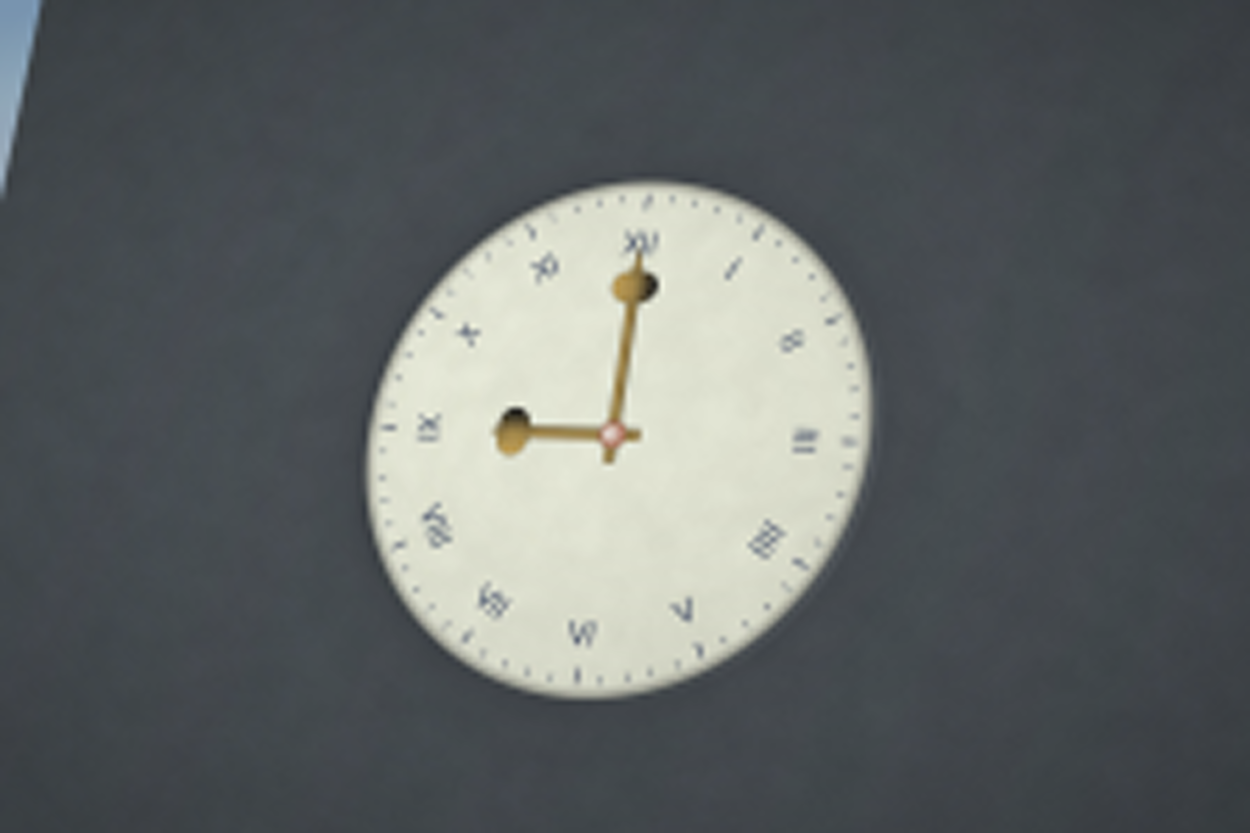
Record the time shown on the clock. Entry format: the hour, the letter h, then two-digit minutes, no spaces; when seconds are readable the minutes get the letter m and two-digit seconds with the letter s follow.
9h00
